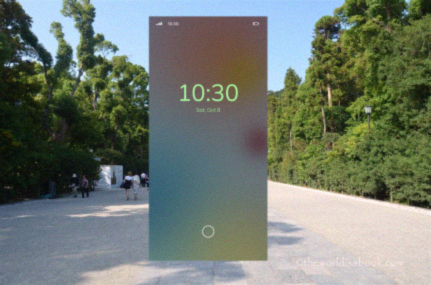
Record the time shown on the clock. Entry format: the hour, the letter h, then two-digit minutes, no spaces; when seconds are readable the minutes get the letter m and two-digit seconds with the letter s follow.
10h30
